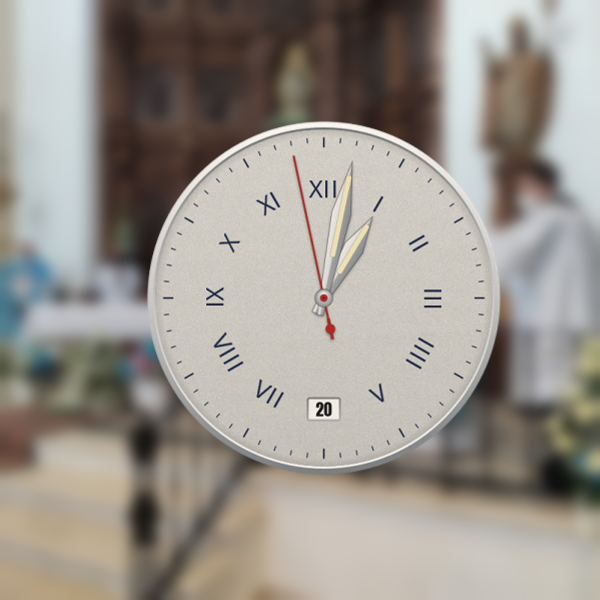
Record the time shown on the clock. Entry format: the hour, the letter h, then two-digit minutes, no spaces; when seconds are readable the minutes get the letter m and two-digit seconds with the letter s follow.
1h01m58s
